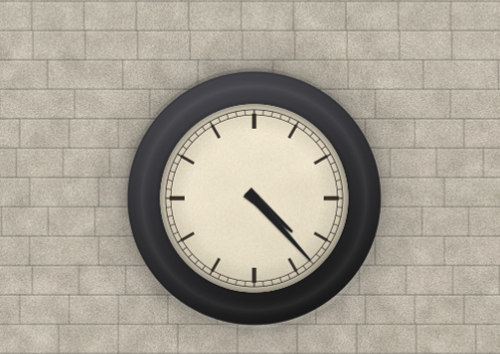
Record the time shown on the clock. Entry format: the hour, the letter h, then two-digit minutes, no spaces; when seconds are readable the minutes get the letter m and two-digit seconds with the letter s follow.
4h23
